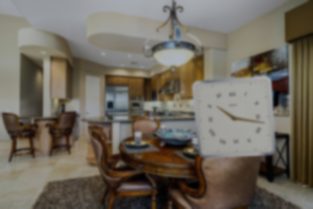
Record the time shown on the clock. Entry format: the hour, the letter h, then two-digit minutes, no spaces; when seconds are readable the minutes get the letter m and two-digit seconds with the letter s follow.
10h17
